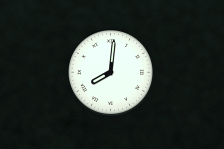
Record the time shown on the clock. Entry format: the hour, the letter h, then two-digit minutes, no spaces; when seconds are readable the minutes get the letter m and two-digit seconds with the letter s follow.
8h01
